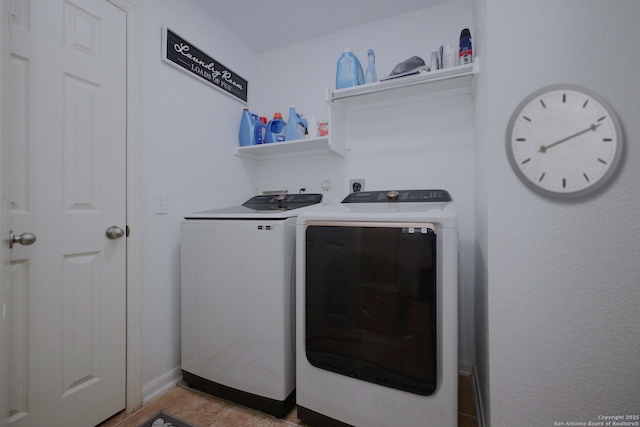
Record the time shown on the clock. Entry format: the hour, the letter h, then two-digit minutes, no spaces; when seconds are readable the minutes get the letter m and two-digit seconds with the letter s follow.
8h11
